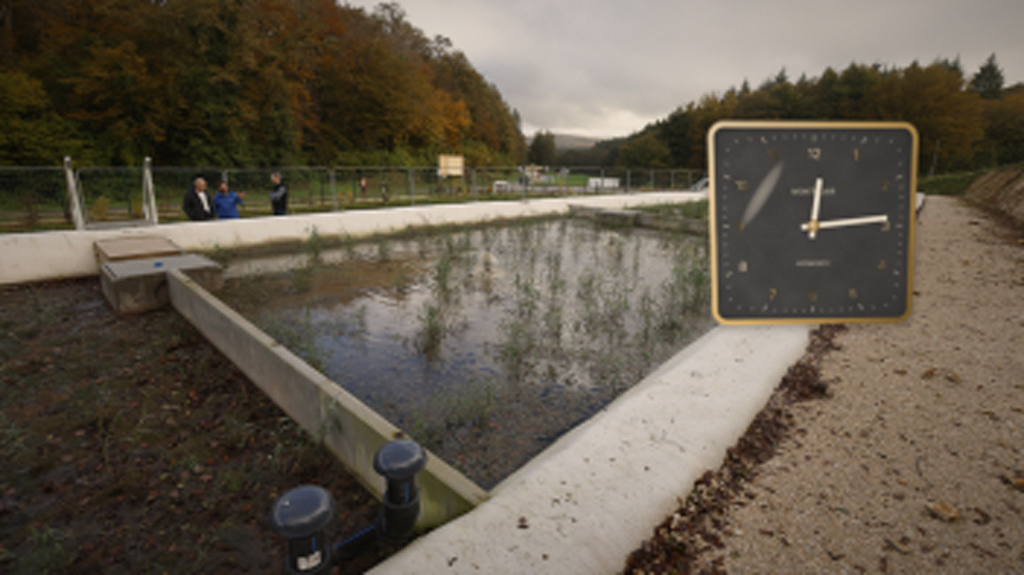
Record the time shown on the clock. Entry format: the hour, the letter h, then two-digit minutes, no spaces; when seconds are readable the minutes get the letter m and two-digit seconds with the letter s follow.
12h14
